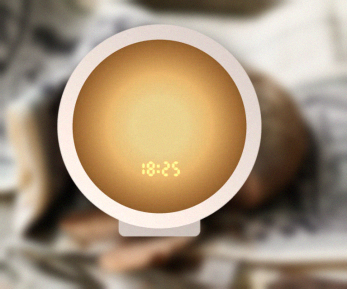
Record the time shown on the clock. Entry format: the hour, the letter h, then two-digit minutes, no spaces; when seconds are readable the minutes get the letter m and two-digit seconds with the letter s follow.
18h25
